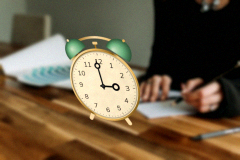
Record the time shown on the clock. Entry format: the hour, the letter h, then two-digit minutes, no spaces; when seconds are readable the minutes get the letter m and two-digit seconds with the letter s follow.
2h59
